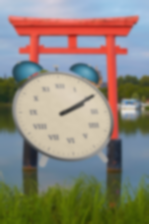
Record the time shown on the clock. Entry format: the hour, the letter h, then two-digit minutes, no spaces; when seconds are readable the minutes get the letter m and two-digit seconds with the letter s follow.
2h10
